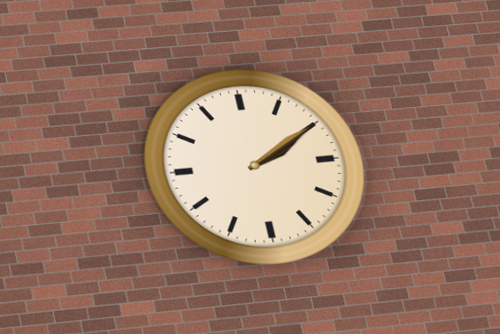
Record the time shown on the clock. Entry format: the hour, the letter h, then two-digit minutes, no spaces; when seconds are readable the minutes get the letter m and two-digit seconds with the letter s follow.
2h10
